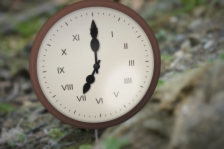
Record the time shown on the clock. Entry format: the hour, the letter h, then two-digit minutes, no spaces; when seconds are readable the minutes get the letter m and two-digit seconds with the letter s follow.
7h00
